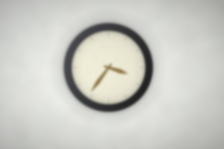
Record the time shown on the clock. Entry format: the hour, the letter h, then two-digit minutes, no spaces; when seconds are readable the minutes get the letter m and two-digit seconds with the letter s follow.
3h36
